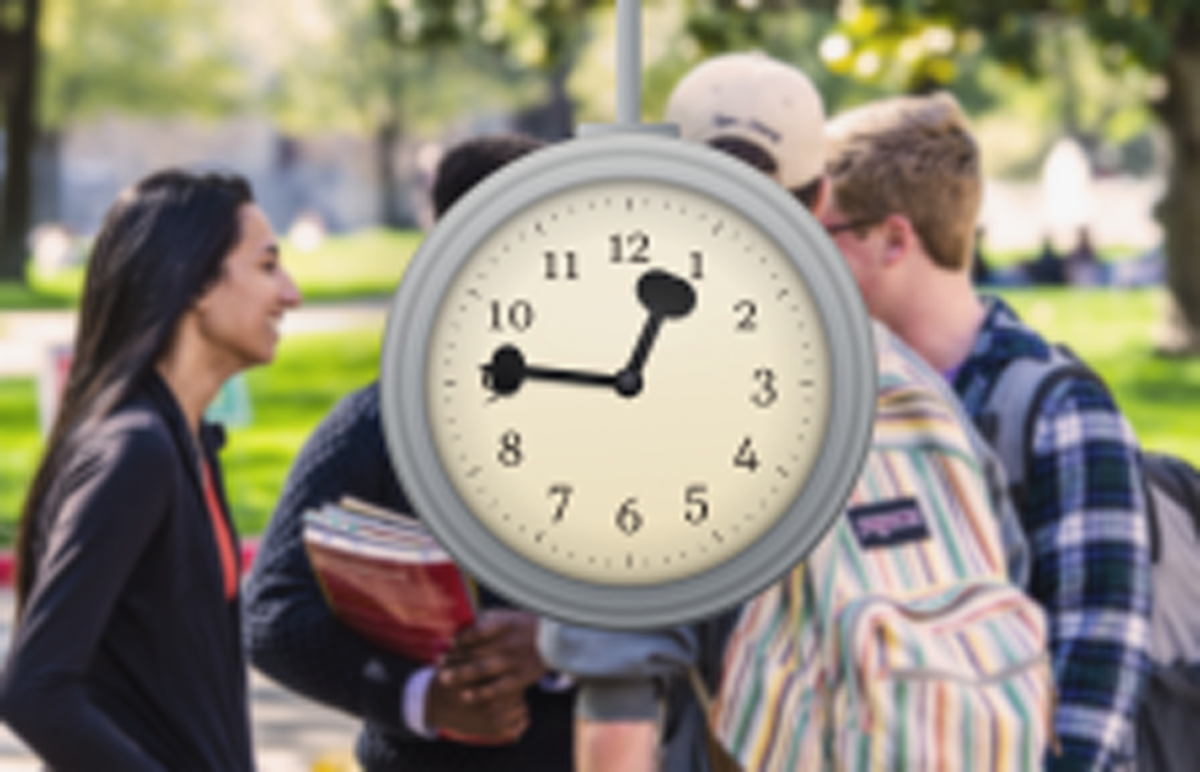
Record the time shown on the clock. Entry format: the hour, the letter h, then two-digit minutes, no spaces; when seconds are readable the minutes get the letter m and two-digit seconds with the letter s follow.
12h46
